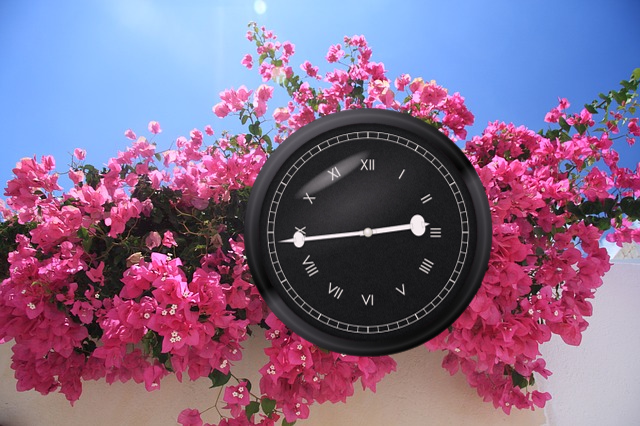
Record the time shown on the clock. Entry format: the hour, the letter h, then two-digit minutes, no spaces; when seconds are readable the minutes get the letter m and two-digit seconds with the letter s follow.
2h44
